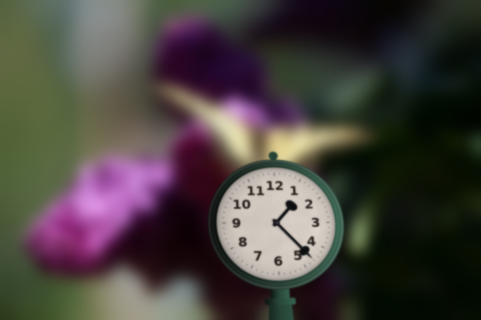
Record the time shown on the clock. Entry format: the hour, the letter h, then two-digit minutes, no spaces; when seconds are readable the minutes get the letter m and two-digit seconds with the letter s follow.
1h23
